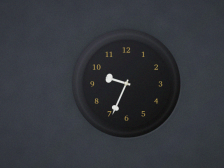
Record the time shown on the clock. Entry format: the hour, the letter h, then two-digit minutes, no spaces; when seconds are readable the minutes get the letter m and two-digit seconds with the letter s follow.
9h34
